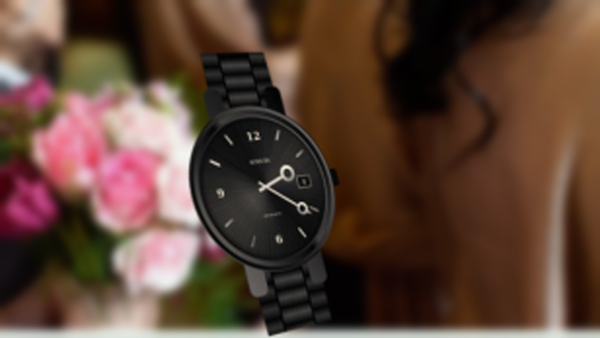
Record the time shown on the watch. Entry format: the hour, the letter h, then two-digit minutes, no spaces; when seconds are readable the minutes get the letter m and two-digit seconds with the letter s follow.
2h21
